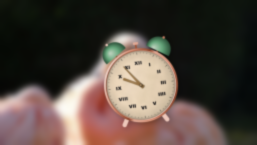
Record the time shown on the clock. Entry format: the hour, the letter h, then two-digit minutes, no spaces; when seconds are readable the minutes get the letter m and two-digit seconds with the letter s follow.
9h54
